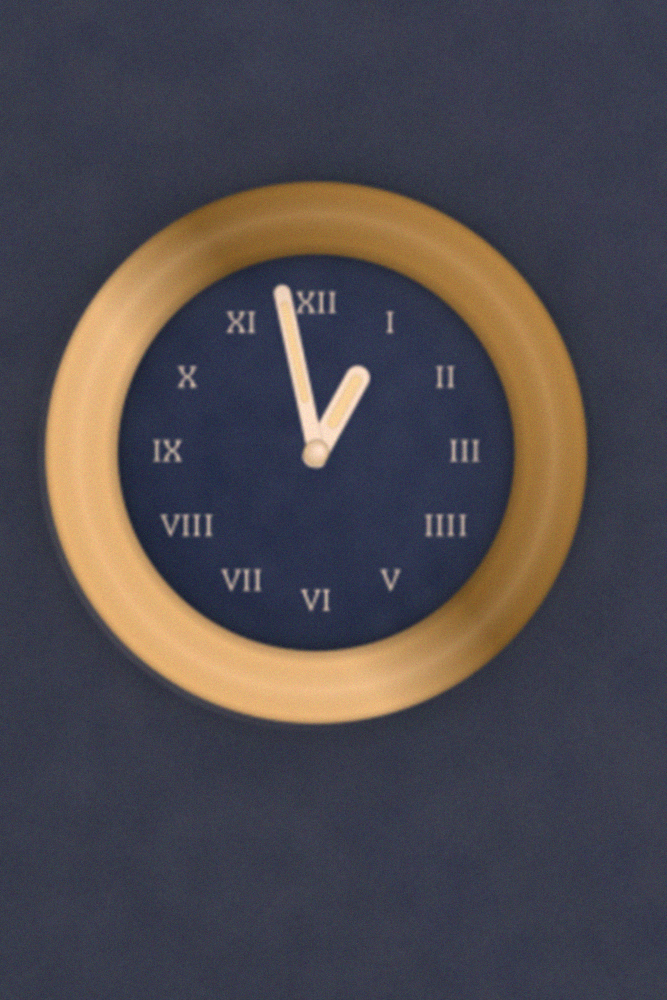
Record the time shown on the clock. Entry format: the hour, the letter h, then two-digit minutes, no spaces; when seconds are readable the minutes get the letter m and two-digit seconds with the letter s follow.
12h58
